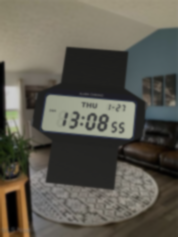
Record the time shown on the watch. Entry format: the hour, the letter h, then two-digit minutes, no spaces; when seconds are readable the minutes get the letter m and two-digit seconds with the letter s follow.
13h08m55s
